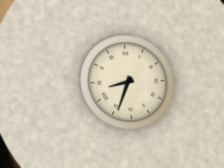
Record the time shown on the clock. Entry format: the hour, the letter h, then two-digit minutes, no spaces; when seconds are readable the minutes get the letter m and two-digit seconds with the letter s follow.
8h34
